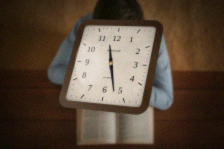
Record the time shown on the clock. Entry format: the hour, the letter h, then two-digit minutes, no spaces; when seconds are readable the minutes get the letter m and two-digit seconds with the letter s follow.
11h27
